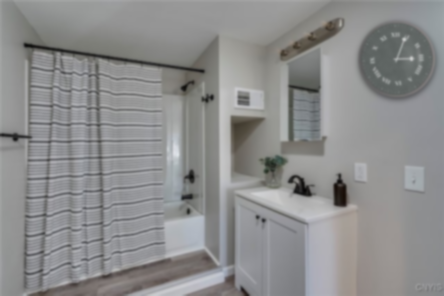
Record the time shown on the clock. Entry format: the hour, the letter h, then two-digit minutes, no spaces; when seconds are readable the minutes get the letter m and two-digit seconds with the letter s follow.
3h04
